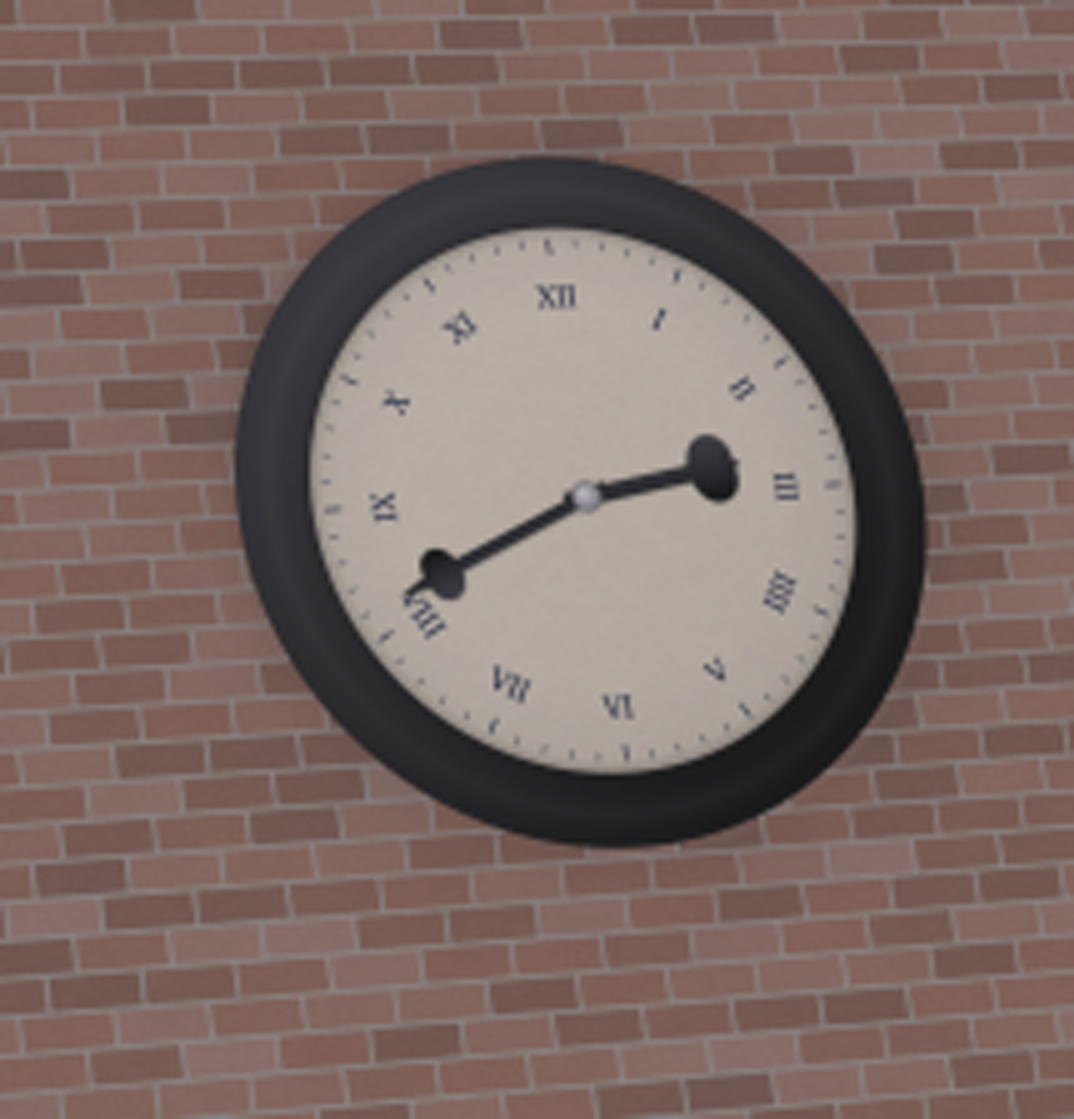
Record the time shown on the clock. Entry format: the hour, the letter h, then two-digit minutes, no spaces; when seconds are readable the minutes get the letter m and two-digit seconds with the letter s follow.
2h41
